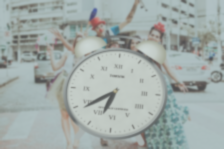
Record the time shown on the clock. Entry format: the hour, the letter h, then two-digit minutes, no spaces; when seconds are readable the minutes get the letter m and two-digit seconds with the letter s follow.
6h39
